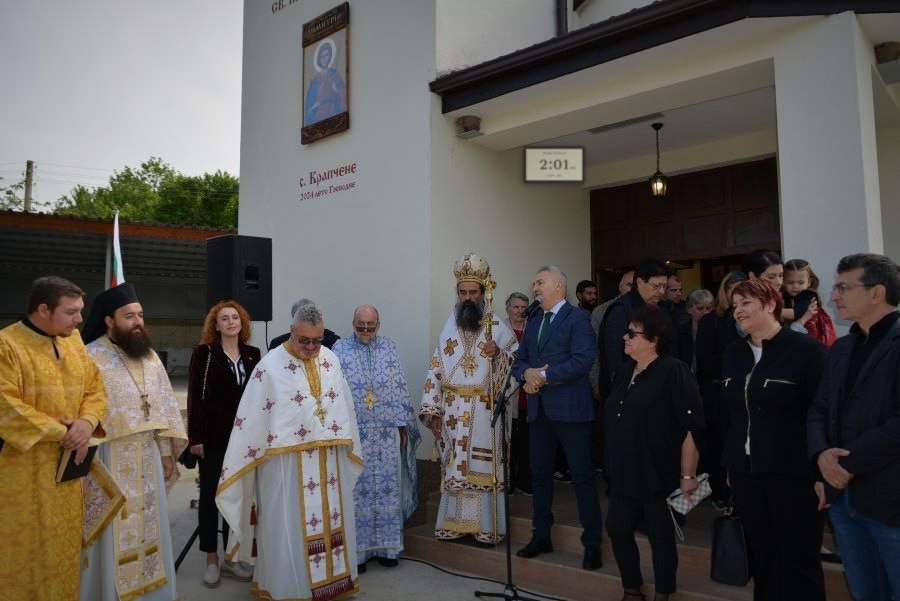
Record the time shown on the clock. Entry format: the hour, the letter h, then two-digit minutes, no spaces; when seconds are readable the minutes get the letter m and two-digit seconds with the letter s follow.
2h01
